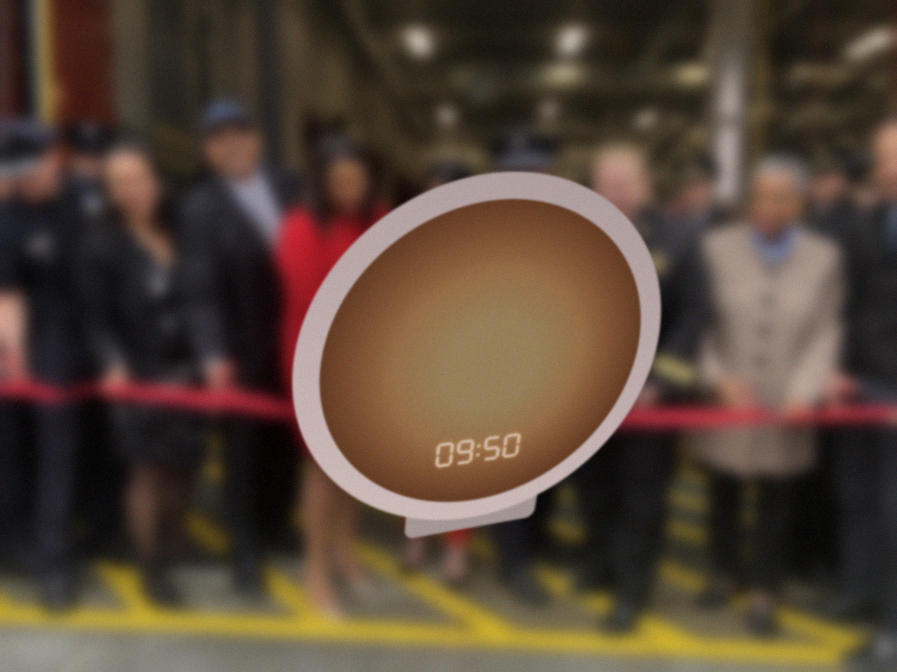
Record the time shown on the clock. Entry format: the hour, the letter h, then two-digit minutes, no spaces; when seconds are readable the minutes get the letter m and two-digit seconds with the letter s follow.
9h50
